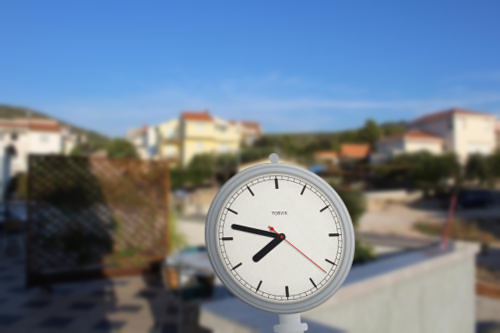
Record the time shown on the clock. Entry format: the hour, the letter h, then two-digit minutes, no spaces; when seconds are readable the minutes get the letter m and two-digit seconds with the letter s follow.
7h47m22s
